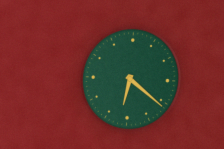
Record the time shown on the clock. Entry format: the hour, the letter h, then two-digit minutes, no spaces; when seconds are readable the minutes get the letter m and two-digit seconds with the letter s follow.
6h21
